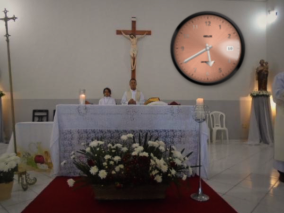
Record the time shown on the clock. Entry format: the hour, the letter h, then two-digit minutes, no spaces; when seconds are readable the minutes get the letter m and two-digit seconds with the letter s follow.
5h40
